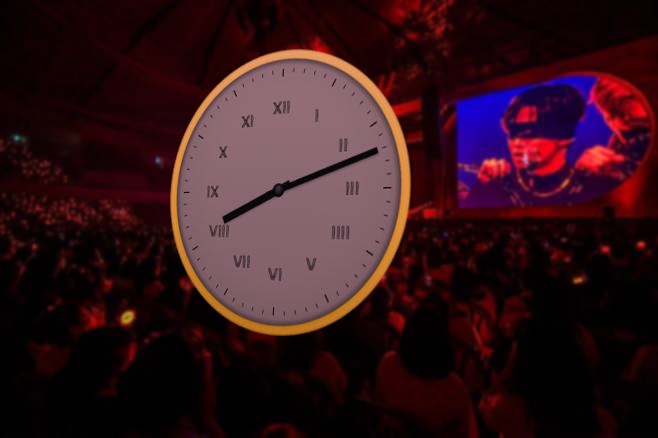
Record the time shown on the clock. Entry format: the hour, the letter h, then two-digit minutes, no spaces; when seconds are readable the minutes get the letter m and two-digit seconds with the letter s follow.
8h12
